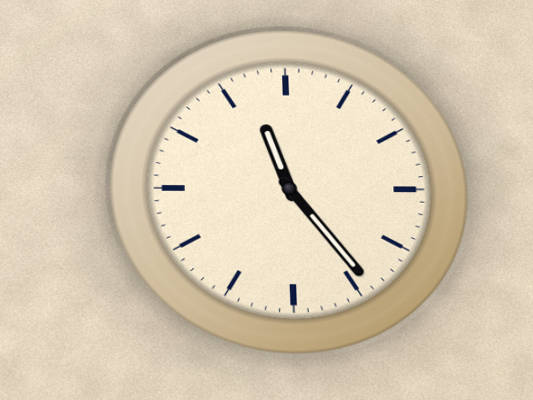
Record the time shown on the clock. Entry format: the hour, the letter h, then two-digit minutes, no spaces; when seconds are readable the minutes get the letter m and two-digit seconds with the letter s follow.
11h24
